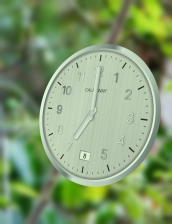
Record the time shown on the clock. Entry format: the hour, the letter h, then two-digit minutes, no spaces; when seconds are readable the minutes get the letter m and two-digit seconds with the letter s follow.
7h00
